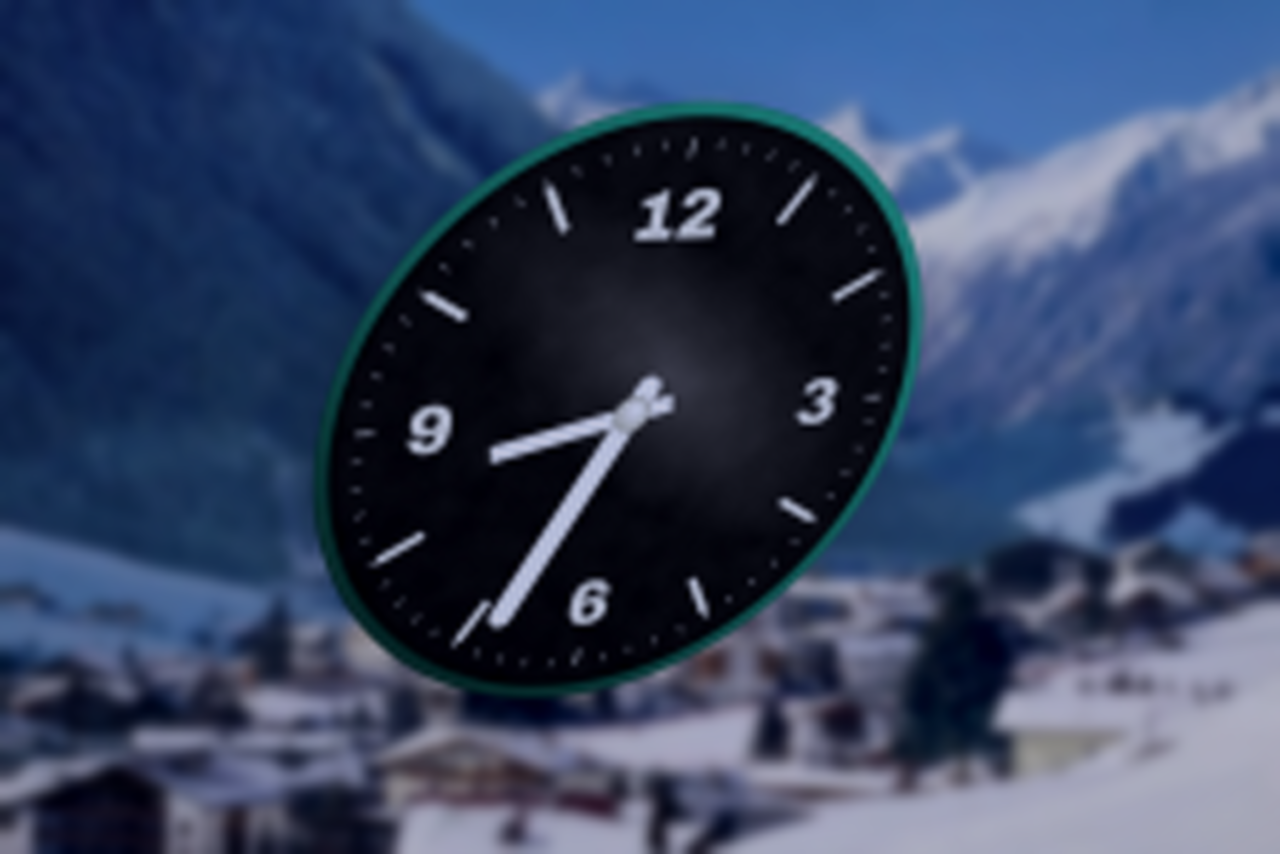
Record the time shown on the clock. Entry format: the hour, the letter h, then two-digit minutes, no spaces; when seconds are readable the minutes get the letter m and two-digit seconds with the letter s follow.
8h34
